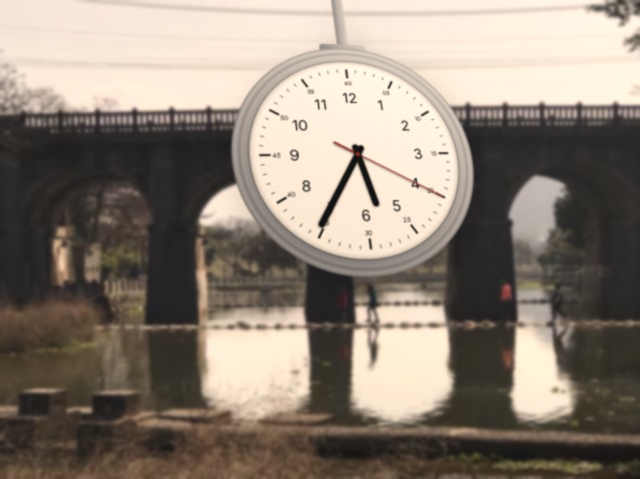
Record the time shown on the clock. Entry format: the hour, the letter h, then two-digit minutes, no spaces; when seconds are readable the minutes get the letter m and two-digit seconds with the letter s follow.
5h35m20s
